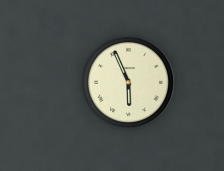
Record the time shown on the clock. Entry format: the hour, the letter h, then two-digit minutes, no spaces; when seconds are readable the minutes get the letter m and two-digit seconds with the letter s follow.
5h56
